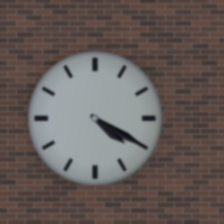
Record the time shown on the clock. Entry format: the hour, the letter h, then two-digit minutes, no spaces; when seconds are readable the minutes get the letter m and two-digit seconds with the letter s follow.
4h20
